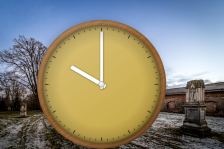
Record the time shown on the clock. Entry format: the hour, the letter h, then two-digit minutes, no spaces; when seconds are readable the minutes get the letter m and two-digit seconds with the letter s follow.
10h00
